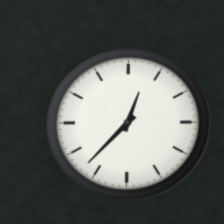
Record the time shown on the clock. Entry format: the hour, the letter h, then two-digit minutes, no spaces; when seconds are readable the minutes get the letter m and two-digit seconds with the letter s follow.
12h37
